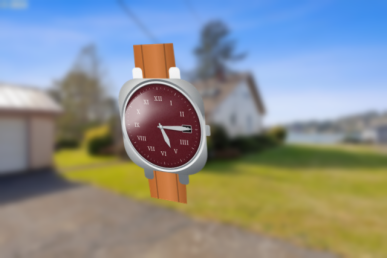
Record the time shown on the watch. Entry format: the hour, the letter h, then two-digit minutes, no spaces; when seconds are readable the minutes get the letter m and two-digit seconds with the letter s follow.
5h15
